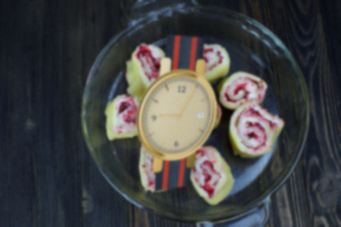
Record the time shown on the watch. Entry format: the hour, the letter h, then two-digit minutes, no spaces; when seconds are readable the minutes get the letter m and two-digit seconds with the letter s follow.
9h05
